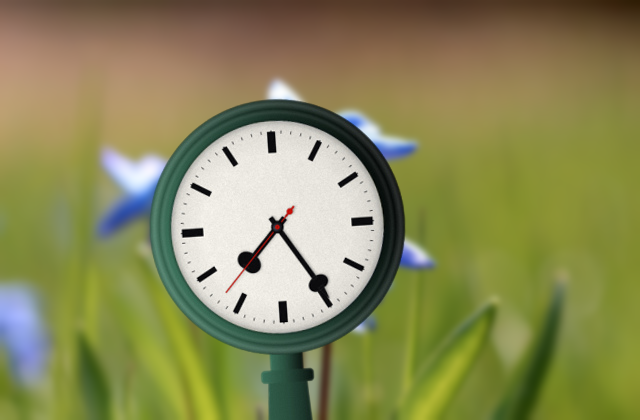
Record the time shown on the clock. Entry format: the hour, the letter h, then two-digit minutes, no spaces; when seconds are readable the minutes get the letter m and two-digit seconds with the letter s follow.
7h24m37s
